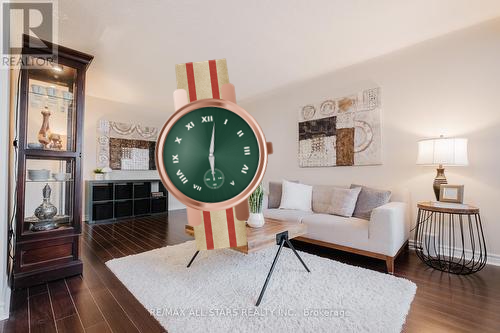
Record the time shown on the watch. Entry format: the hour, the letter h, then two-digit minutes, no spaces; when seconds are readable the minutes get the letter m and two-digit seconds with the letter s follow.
6h02
